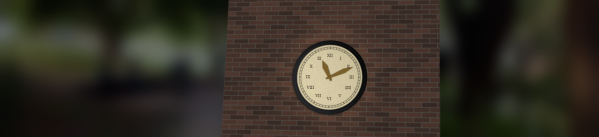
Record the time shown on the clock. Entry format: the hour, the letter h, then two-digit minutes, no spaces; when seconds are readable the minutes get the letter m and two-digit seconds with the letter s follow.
11h11
